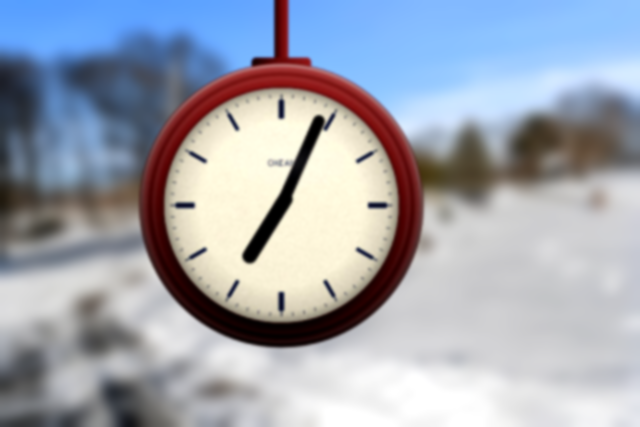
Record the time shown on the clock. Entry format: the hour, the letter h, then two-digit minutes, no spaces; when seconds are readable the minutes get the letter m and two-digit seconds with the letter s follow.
7h04
